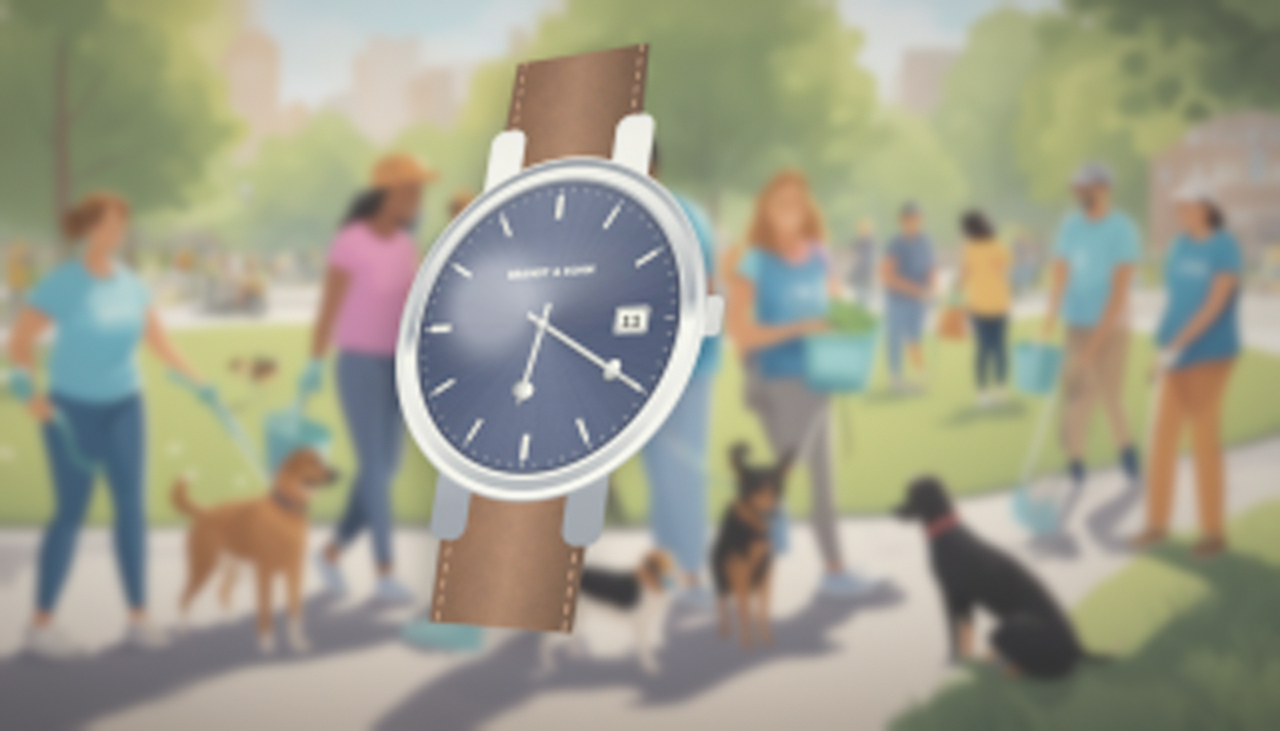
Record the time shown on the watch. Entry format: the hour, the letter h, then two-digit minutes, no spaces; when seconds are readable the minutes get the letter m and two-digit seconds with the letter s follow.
6h20
